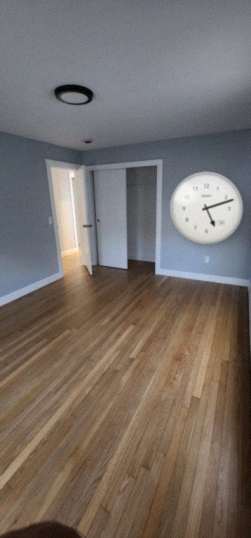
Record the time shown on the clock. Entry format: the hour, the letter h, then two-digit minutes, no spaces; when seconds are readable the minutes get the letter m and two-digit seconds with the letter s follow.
5h12
